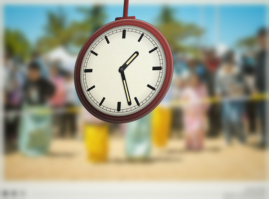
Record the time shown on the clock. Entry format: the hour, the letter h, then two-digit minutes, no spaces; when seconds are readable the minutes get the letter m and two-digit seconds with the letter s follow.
1h27
